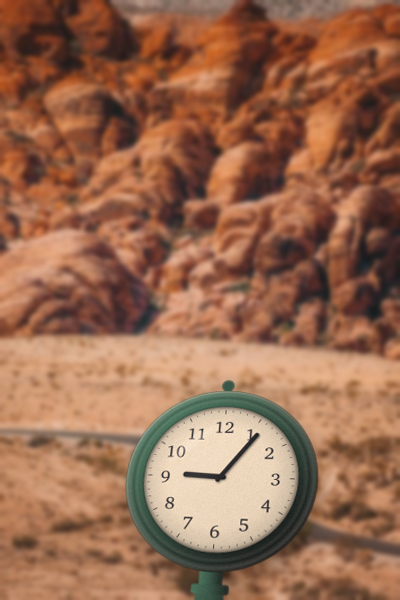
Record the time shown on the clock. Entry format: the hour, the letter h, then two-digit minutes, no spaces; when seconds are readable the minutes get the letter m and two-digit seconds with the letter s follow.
9h06
